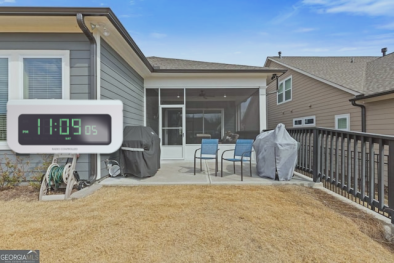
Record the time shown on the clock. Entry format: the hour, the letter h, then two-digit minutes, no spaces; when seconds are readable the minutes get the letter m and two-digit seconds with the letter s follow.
11h09m05s
